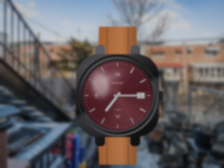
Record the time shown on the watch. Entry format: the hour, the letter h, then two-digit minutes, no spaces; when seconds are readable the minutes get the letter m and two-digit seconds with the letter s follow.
7h15
